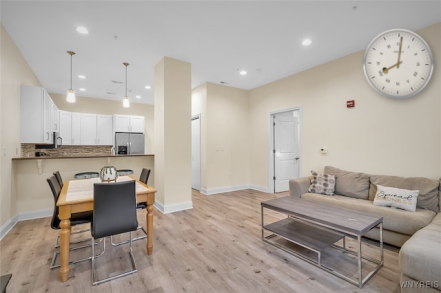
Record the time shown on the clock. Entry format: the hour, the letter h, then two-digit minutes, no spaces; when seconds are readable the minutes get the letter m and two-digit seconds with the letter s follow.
8h01
